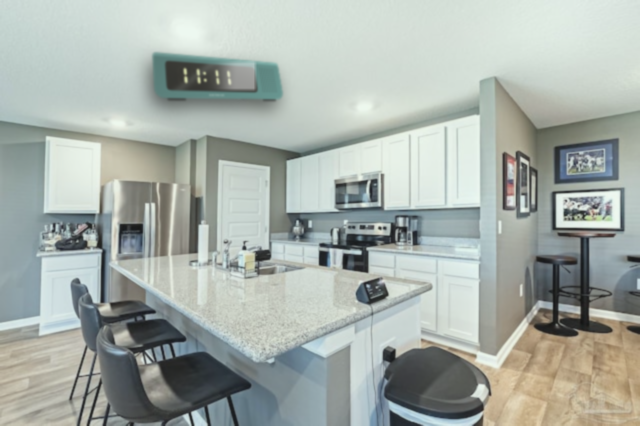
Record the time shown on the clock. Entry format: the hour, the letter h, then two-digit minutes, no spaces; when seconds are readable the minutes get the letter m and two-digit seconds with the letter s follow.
11h11
